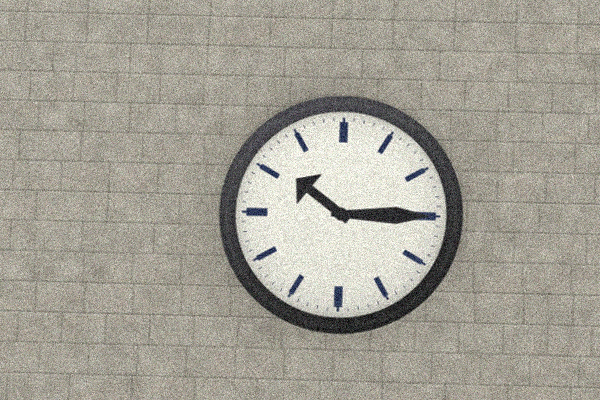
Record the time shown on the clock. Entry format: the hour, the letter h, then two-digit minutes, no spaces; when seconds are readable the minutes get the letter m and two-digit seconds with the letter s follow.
10h15
